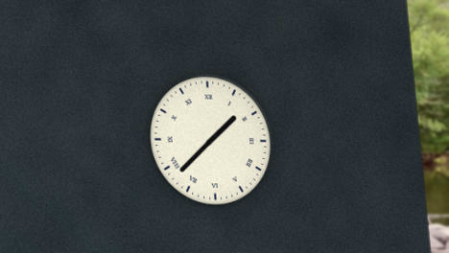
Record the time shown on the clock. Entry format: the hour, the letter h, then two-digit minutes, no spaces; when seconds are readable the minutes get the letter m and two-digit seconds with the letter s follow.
1h38
